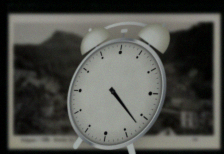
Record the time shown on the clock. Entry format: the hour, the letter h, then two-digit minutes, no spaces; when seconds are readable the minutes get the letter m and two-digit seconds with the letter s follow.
4h22
